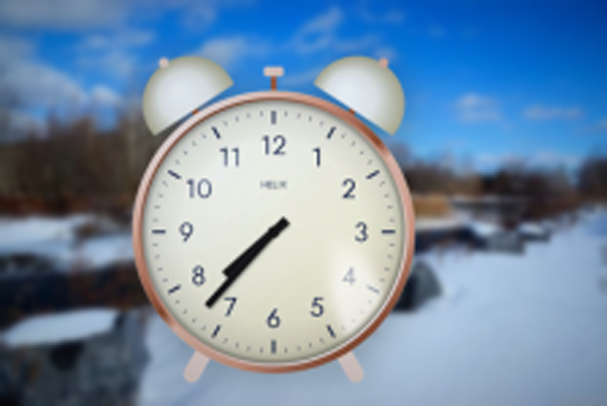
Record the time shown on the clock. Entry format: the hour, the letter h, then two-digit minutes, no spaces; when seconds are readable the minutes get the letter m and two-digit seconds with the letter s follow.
7h37
